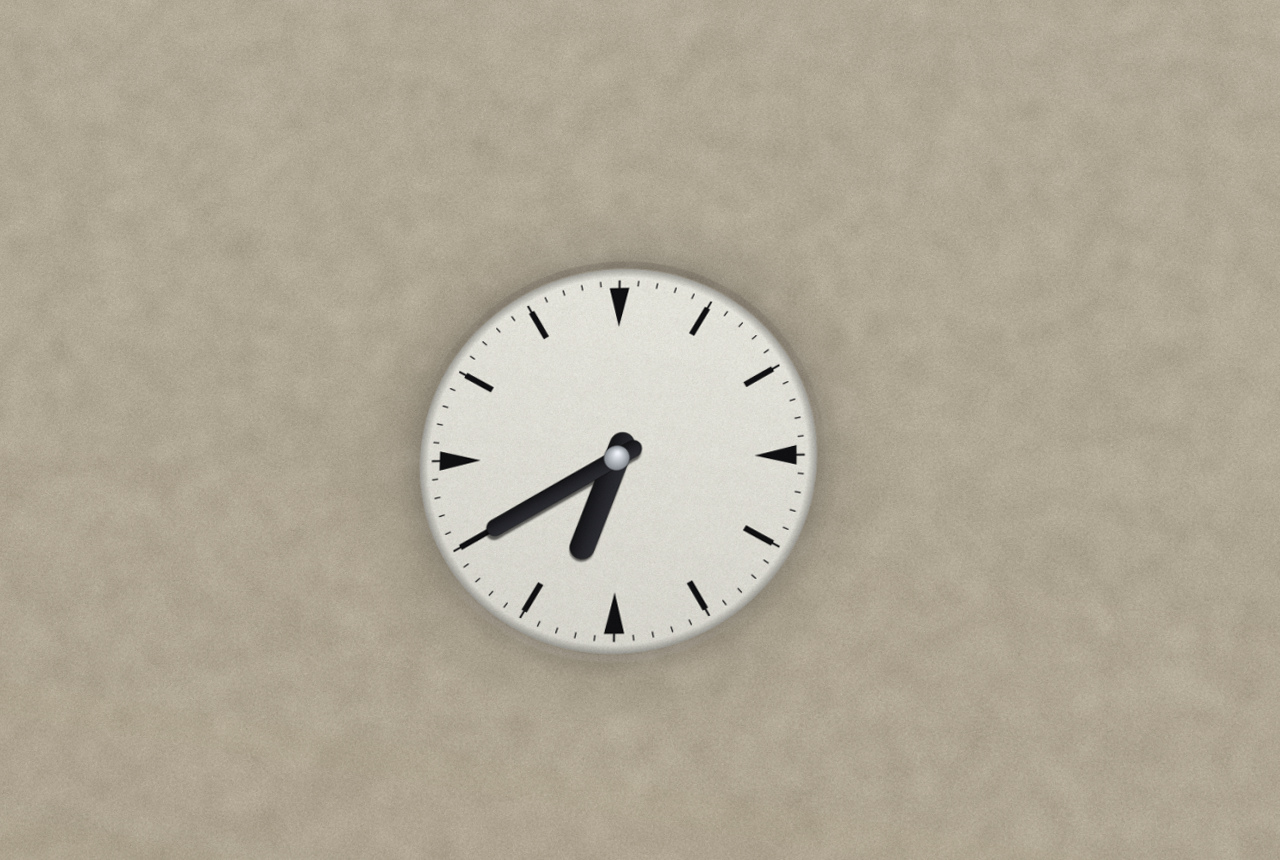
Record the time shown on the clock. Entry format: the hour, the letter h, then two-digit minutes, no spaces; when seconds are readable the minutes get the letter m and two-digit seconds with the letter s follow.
6h40
